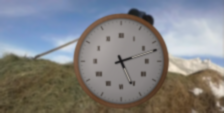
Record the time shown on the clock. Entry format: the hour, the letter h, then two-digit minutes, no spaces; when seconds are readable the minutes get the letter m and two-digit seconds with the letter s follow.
5h12
